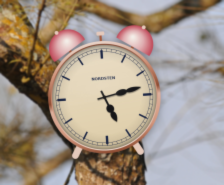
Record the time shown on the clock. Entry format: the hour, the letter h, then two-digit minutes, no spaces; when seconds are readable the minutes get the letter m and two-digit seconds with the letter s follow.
5h13
